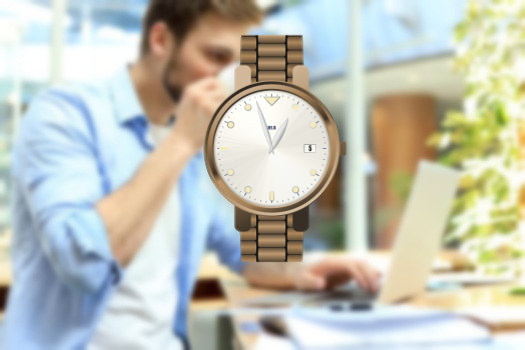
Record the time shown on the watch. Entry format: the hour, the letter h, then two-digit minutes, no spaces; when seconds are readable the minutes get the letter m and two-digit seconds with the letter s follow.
12h57
